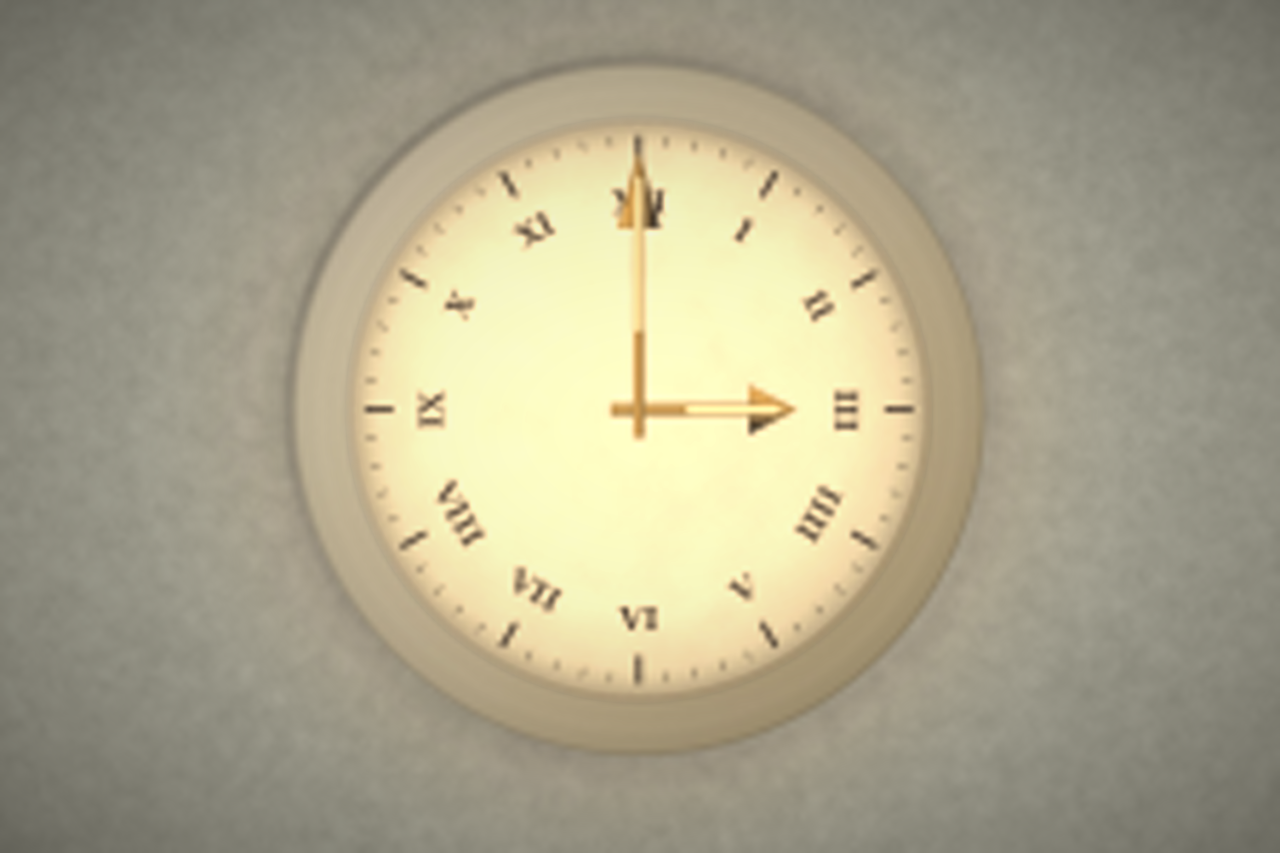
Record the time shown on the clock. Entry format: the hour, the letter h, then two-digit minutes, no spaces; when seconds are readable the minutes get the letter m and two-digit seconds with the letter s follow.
3h00
